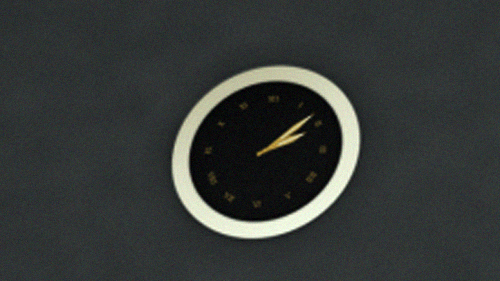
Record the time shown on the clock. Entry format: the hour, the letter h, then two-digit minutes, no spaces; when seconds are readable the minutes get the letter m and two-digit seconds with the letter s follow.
2h08
